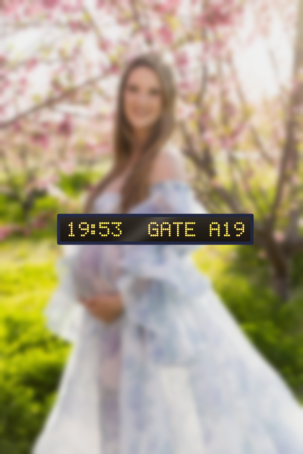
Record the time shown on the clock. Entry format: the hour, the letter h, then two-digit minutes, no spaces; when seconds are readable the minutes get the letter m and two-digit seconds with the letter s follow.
19h53
